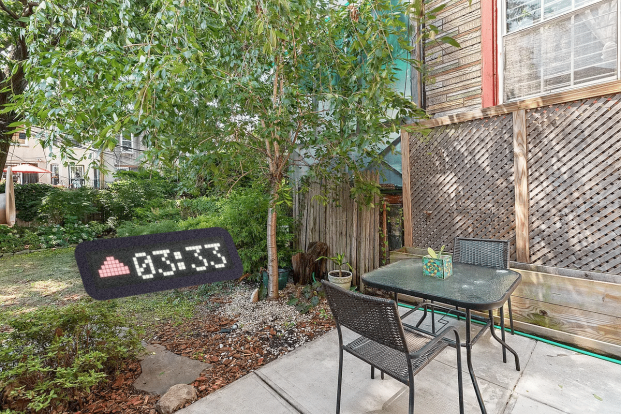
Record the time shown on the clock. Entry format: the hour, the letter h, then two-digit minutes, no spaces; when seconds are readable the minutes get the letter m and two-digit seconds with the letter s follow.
3h33
